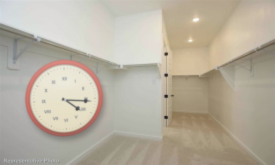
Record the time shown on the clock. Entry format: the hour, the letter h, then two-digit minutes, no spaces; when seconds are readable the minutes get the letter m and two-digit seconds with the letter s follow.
4h16
